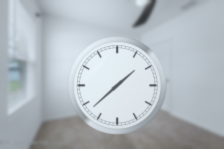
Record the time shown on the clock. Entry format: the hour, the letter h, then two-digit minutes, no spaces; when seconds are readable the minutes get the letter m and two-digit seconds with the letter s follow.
1h38
